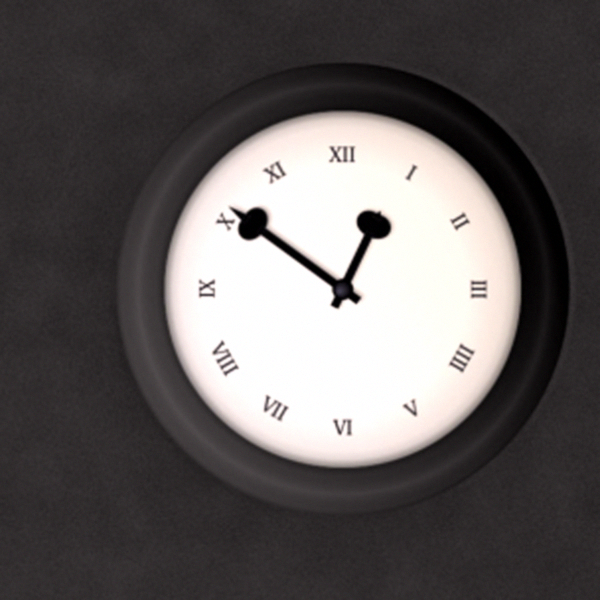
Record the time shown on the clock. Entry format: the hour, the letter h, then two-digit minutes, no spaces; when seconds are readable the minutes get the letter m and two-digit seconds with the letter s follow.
12h51
